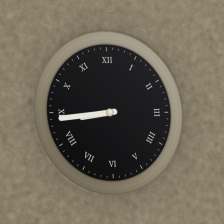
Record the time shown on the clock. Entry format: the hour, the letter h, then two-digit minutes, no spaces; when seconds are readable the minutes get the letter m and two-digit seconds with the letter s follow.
8h44
